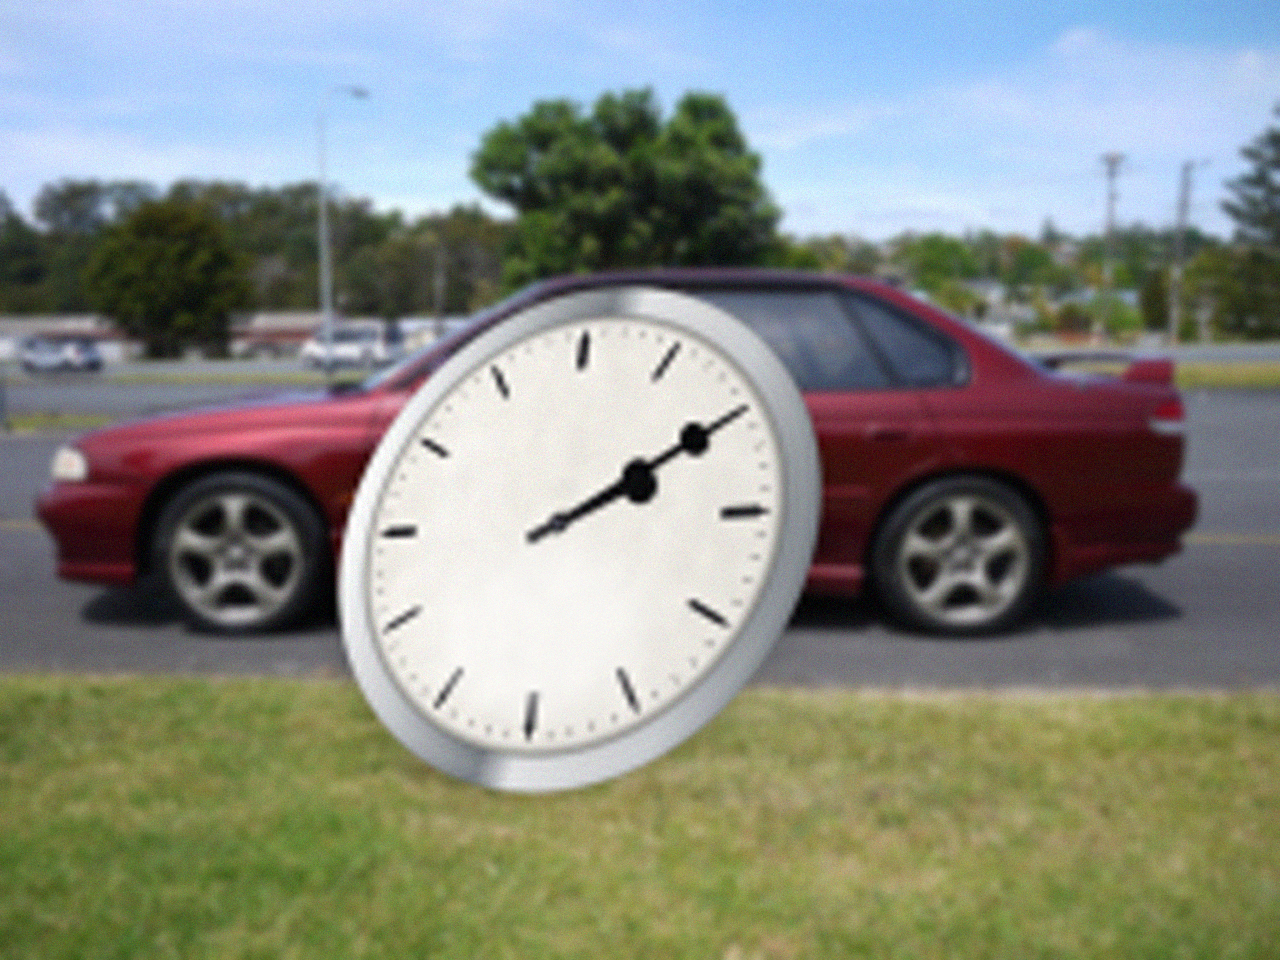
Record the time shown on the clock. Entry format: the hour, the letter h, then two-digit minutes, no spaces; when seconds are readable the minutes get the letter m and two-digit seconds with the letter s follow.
2h10
